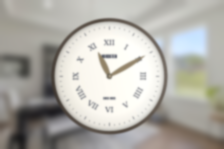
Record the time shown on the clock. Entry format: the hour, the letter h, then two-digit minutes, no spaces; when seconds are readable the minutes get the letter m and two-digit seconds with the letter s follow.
11h10
